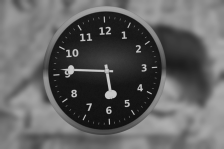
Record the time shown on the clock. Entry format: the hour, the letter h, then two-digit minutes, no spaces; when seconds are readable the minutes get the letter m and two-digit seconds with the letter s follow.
5h46
